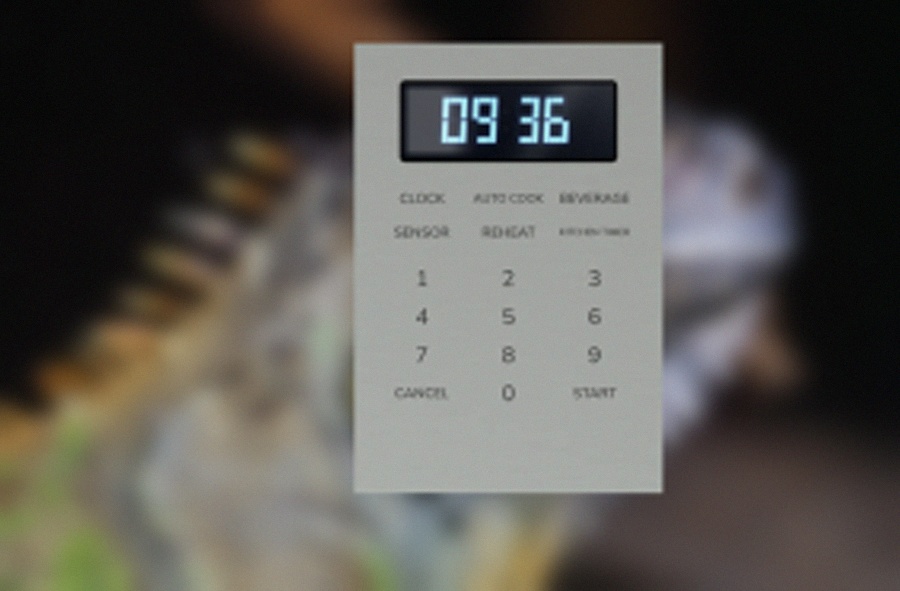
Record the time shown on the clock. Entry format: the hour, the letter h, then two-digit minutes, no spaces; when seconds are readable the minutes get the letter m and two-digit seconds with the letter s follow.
9h36
